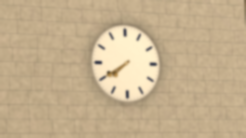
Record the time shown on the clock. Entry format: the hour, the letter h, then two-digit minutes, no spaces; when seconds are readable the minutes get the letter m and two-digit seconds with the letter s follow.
7h40
